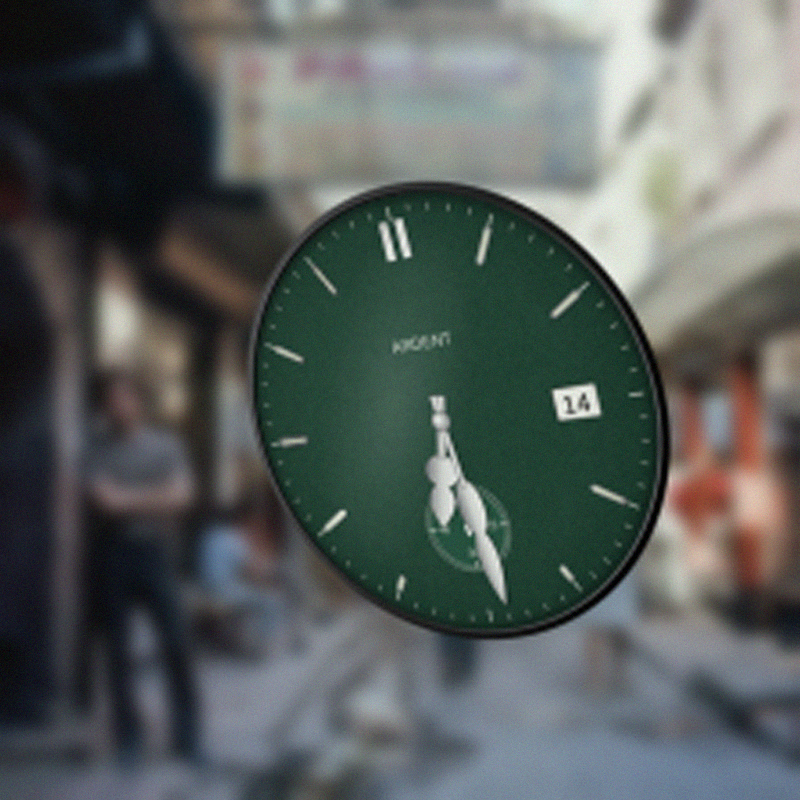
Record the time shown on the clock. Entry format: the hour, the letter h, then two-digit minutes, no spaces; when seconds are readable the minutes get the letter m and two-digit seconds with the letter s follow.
6h29
